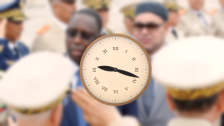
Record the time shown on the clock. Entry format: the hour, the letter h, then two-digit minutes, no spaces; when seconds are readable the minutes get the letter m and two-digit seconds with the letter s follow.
9h18
